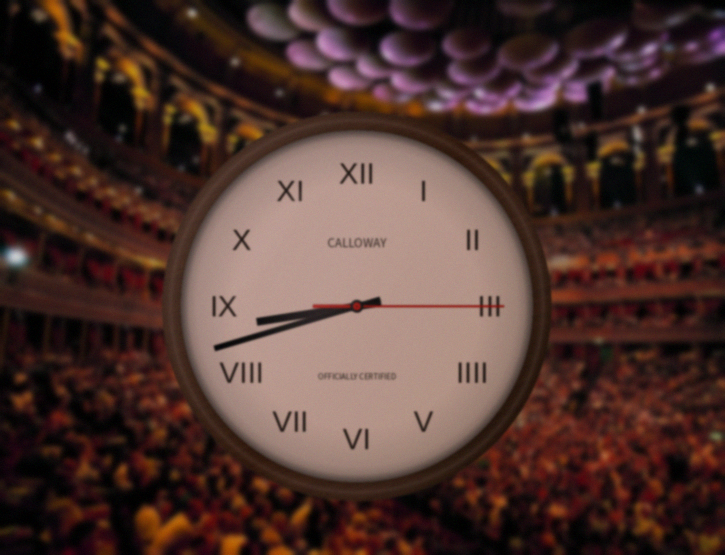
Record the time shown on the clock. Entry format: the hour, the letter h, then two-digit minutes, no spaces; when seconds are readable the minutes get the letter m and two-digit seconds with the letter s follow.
8h42m15s
